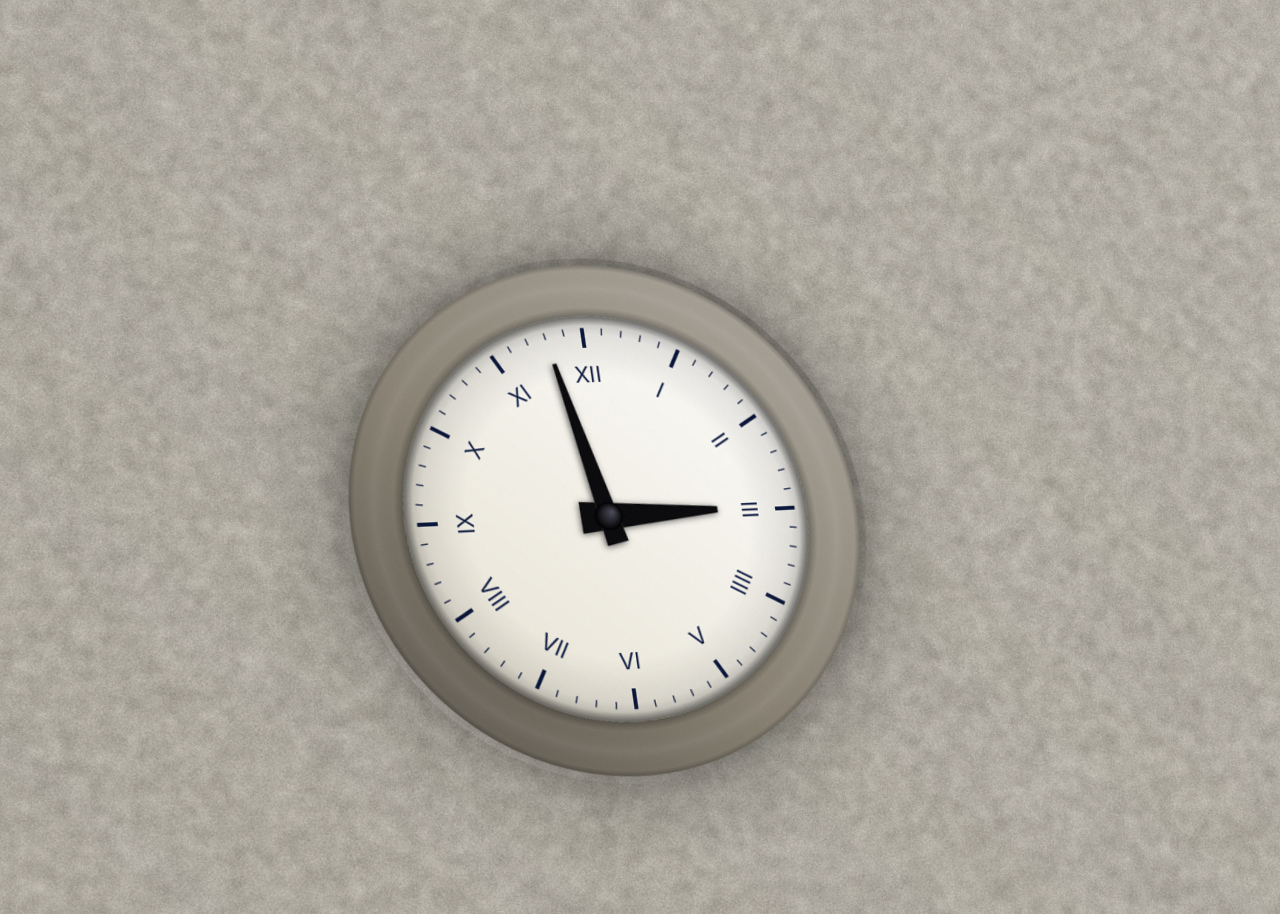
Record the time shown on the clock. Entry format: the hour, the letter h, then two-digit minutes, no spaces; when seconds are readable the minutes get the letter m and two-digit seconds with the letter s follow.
2h58
